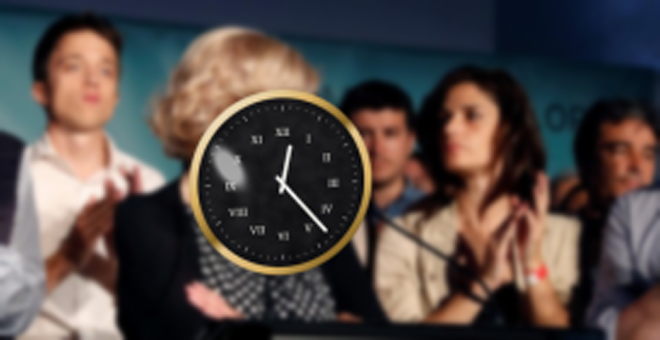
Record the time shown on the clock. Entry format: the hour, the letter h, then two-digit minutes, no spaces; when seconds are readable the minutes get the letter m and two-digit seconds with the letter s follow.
12h23
